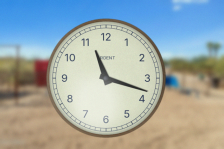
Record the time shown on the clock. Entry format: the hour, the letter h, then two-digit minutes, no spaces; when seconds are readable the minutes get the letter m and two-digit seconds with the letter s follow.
11h18
